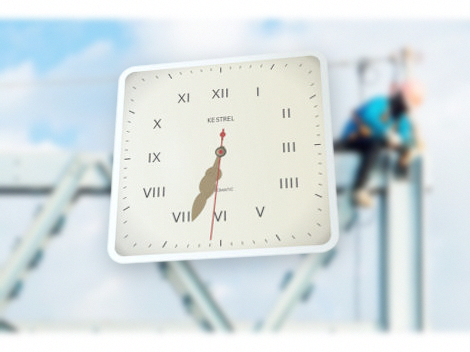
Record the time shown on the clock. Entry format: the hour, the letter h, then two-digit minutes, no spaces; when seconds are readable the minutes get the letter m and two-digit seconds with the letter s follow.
6h33m31s
